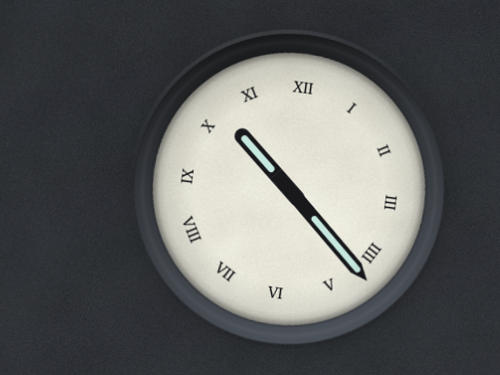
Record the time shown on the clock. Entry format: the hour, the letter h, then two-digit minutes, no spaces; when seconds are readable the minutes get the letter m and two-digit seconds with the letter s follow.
10h22
